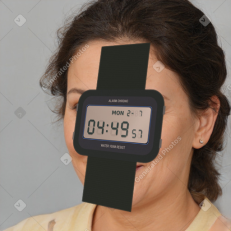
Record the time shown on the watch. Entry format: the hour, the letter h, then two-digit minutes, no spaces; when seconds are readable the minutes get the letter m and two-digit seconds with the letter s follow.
4h49m57s
